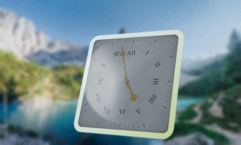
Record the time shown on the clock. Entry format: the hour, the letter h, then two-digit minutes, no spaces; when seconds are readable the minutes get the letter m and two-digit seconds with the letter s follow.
4h57
